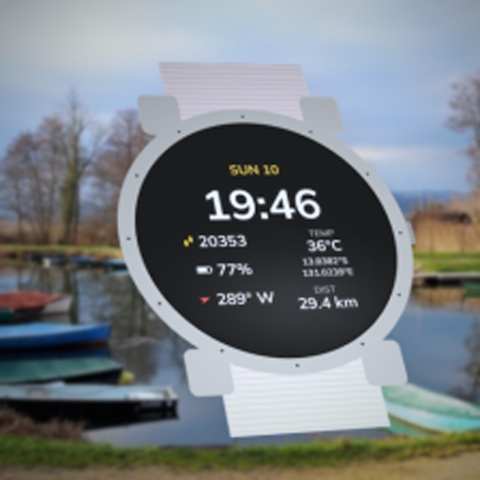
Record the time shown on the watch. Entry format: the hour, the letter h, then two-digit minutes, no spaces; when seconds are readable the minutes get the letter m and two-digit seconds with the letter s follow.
19h46
